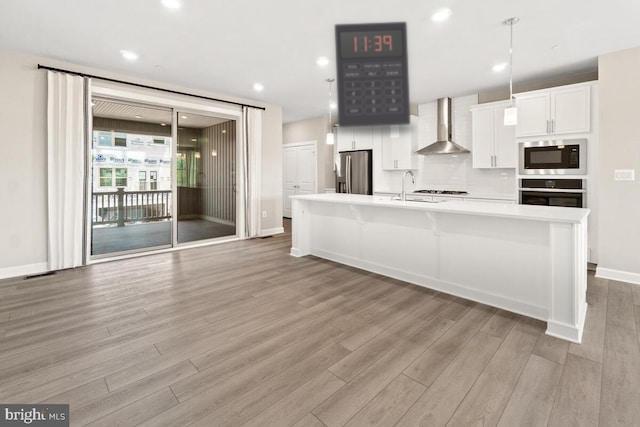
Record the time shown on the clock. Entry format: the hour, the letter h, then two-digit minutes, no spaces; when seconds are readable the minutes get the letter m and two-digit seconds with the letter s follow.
11h39
